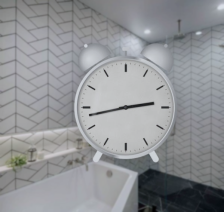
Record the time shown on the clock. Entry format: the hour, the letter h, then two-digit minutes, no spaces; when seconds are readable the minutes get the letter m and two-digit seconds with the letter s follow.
2h43
